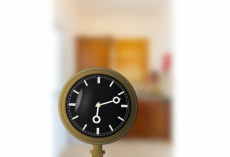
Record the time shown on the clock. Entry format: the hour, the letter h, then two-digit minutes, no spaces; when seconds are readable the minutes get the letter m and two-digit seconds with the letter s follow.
6h12
